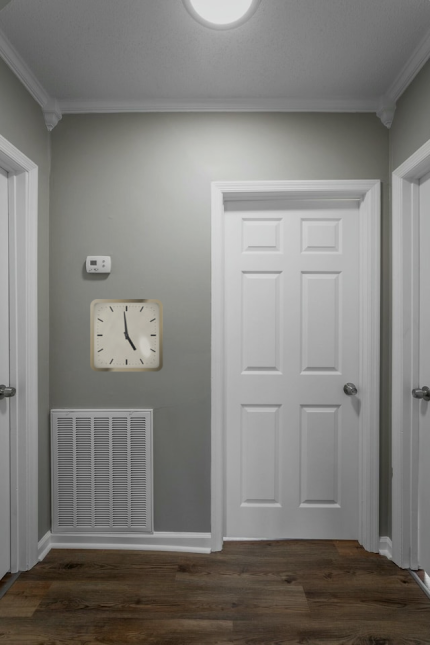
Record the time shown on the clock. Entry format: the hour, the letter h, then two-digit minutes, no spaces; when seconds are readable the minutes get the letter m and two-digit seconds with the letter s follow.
4h59
